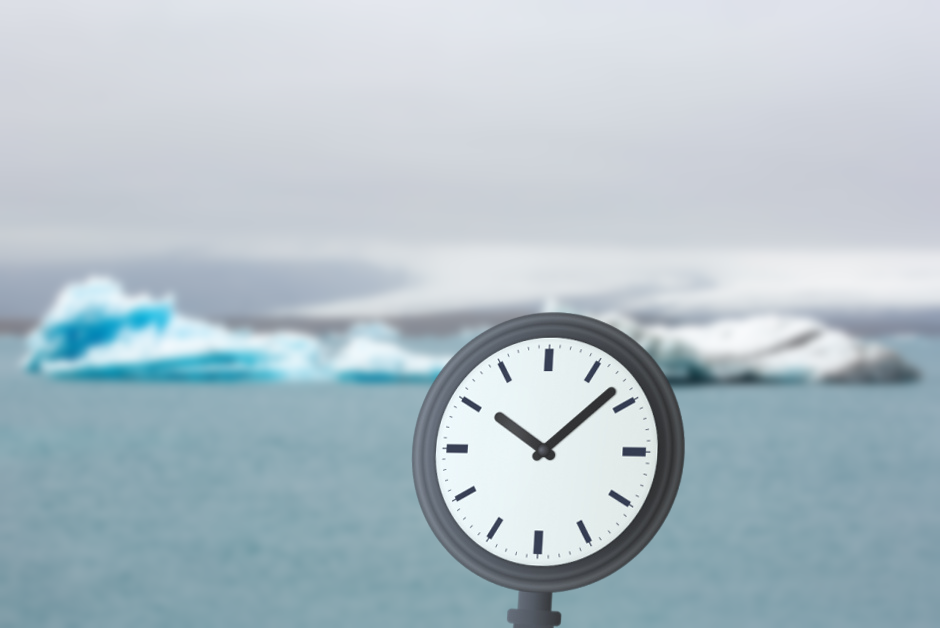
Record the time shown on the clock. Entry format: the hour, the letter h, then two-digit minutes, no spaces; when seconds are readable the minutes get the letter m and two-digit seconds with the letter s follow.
10h08
